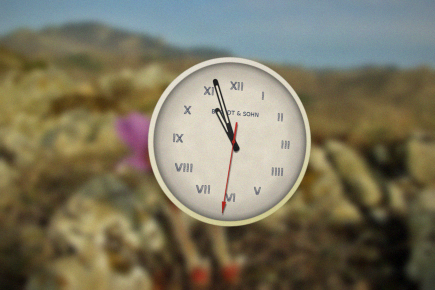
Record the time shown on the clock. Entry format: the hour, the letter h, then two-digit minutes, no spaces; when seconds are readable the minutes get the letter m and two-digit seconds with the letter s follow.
10h56m31s
